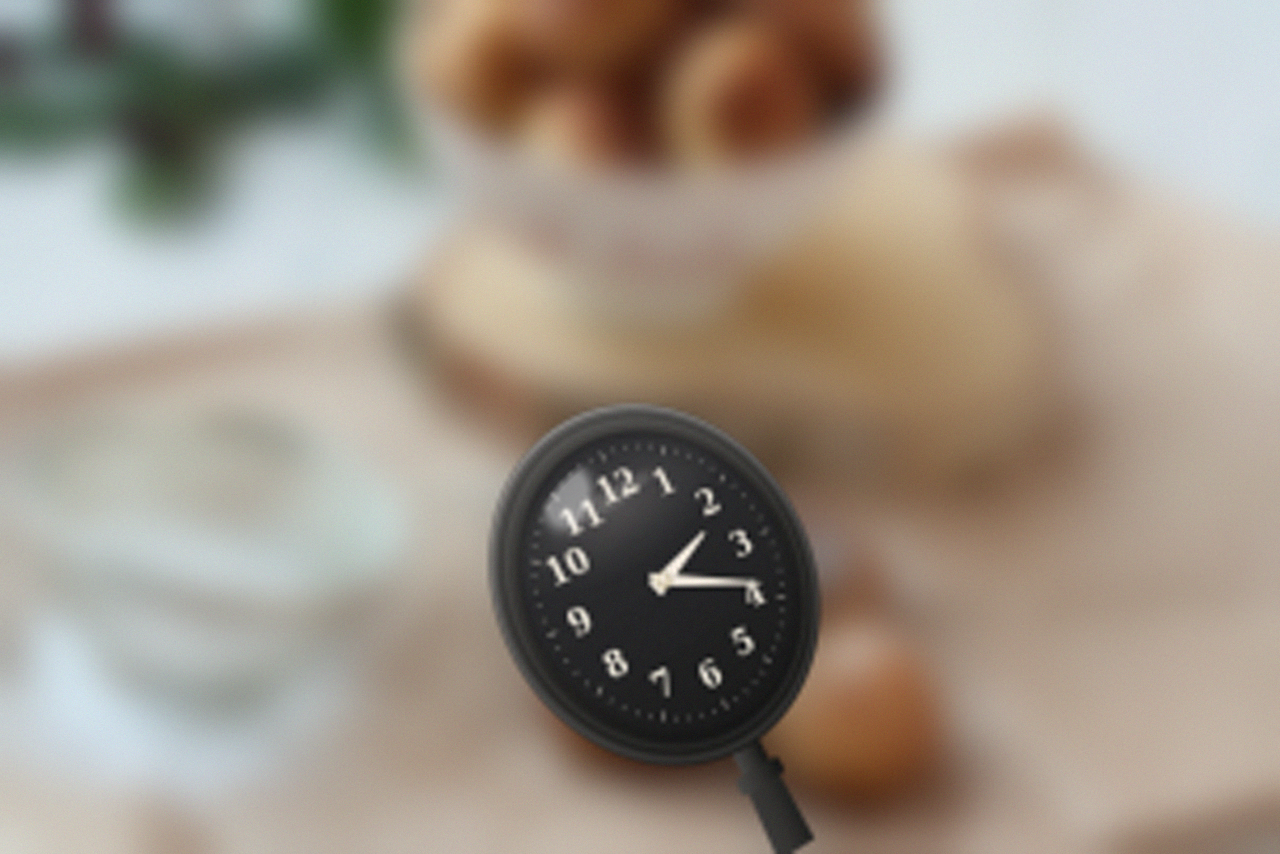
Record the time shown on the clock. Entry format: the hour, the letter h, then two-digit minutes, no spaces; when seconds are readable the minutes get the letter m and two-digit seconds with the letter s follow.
2h19
